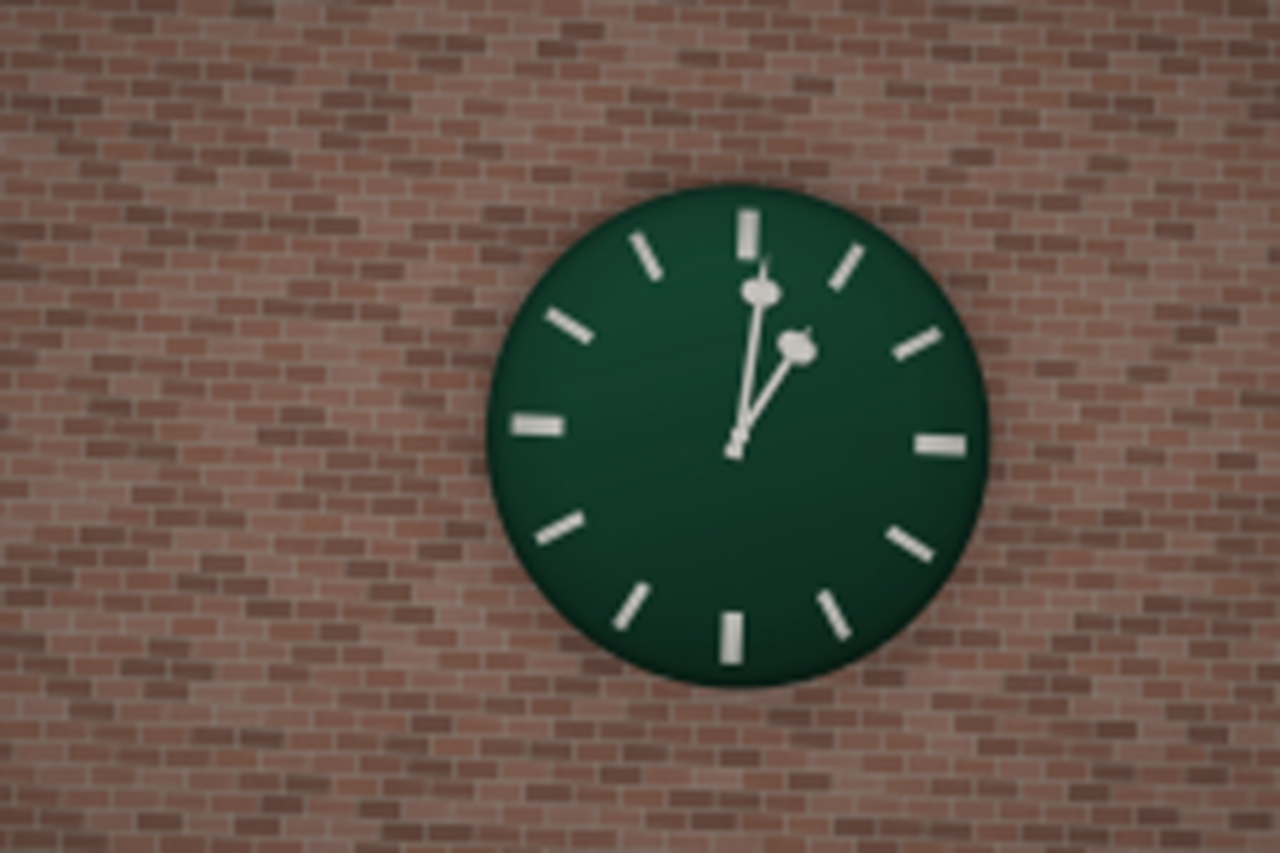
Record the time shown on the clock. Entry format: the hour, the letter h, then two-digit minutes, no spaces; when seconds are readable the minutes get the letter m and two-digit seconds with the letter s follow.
1h01
